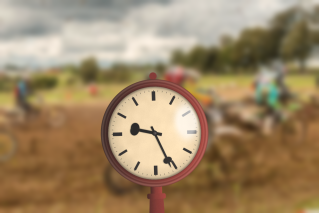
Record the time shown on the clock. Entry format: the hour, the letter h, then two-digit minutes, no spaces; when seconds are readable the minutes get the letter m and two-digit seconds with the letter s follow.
9h26
